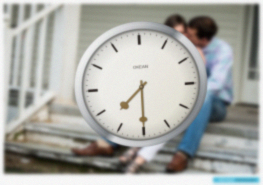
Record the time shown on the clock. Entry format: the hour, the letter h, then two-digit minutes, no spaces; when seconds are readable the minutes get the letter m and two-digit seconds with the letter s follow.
7h30
